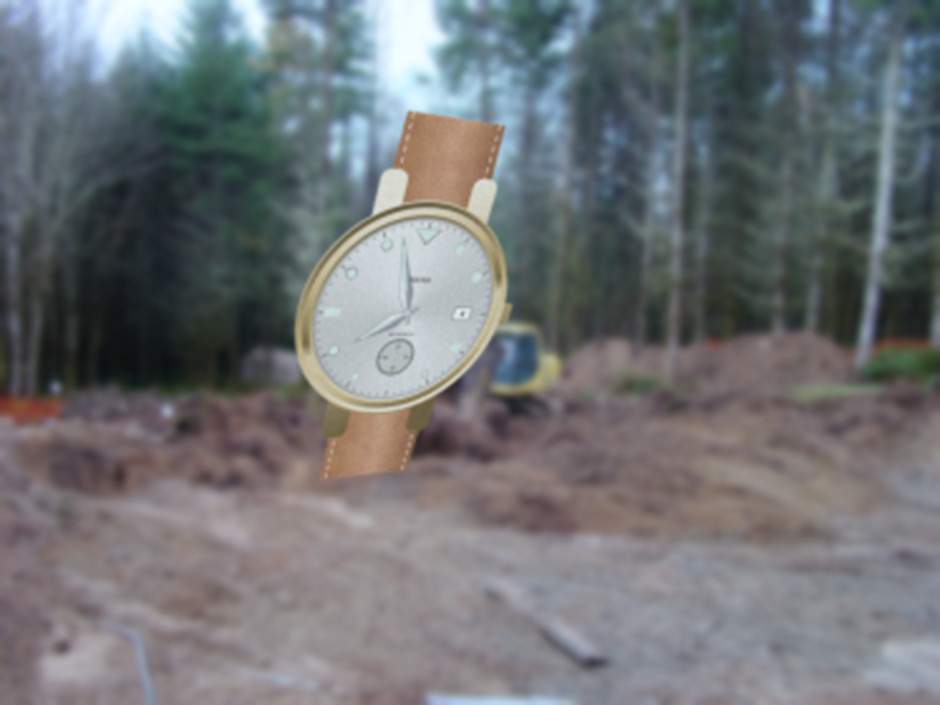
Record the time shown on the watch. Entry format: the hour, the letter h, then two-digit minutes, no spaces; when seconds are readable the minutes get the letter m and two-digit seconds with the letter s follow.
7h57
